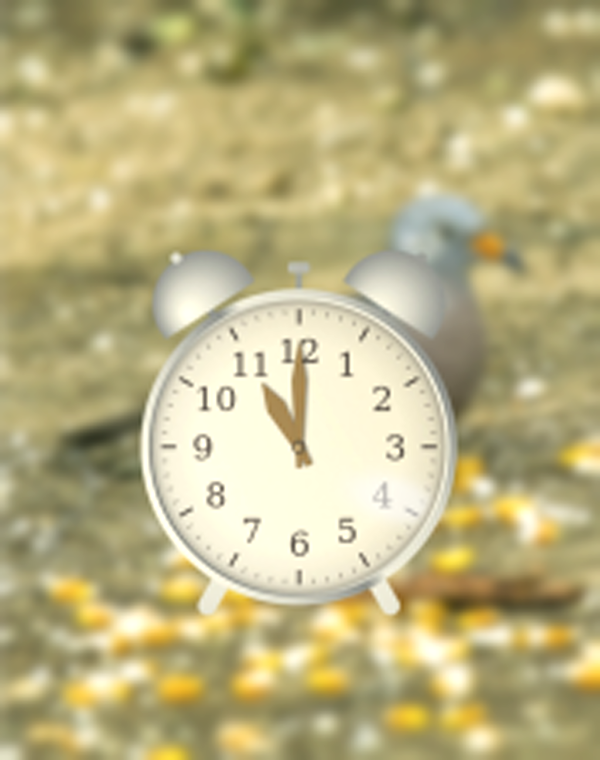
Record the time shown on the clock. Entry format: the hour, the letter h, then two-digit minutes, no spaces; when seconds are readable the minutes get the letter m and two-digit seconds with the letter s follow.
11h00
